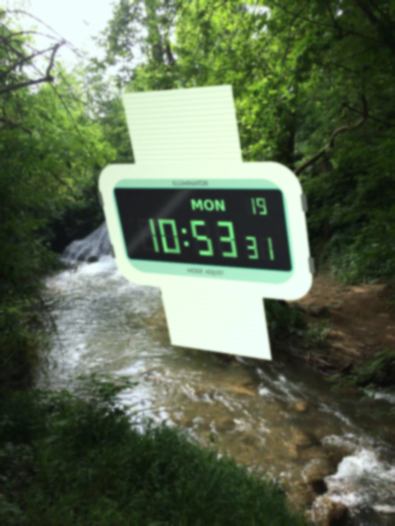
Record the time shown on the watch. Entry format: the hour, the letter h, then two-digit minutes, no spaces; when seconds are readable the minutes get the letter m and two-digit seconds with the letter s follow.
10h53m31s
